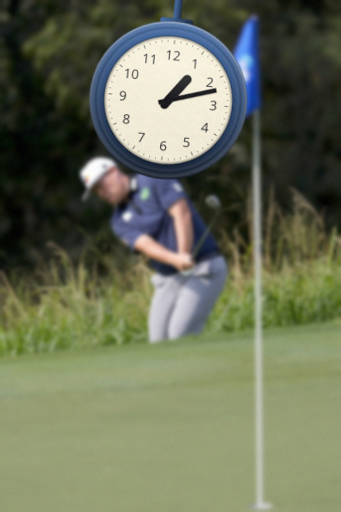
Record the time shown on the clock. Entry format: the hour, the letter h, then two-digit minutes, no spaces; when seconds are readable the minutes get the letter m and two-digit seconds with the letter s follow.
1h12
